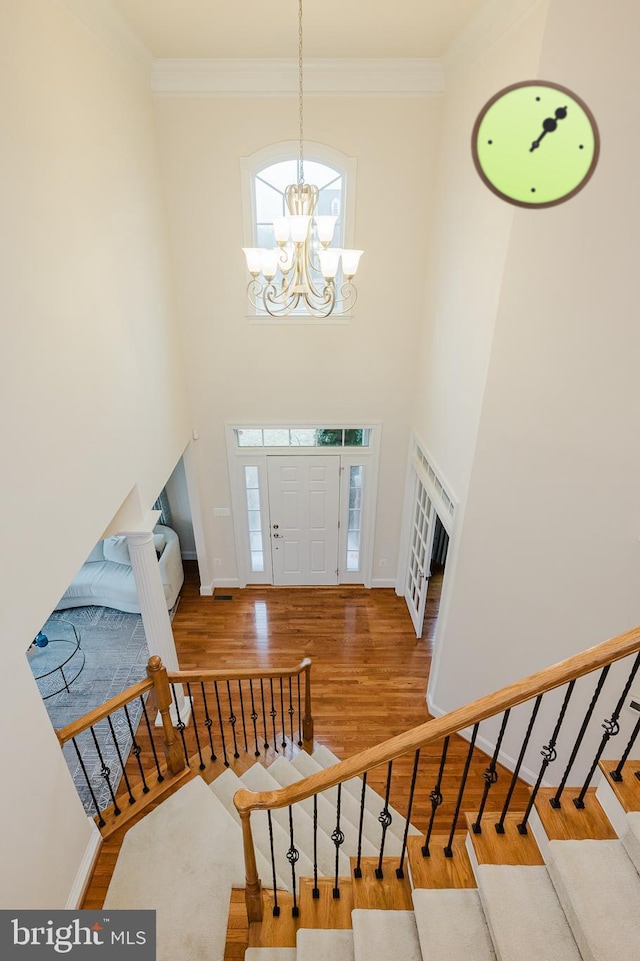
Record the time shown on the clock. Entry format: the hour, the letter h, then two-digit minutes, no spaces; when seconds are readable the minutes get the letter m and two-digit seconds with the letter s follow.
1h06
